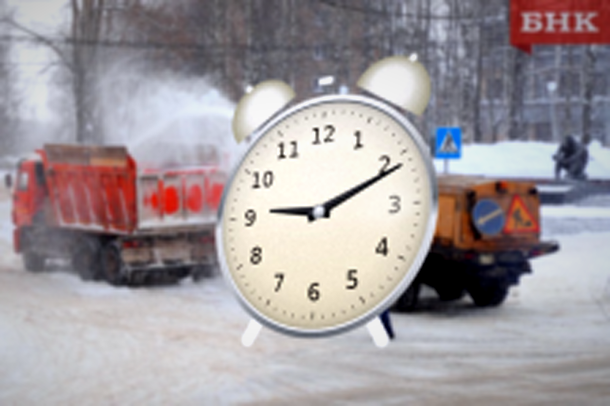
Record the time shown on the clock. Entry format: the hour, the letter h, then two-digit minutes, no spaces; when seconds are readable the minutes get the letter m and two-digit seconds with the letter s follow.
9h11
